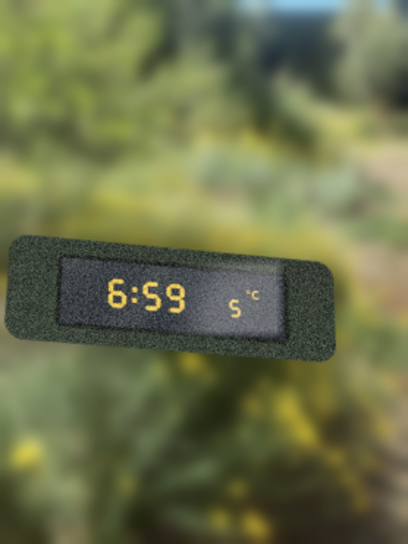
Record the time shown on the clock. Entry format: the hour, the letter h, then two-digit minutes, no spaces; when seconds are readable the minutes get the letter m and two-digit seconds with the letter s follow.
6h59
